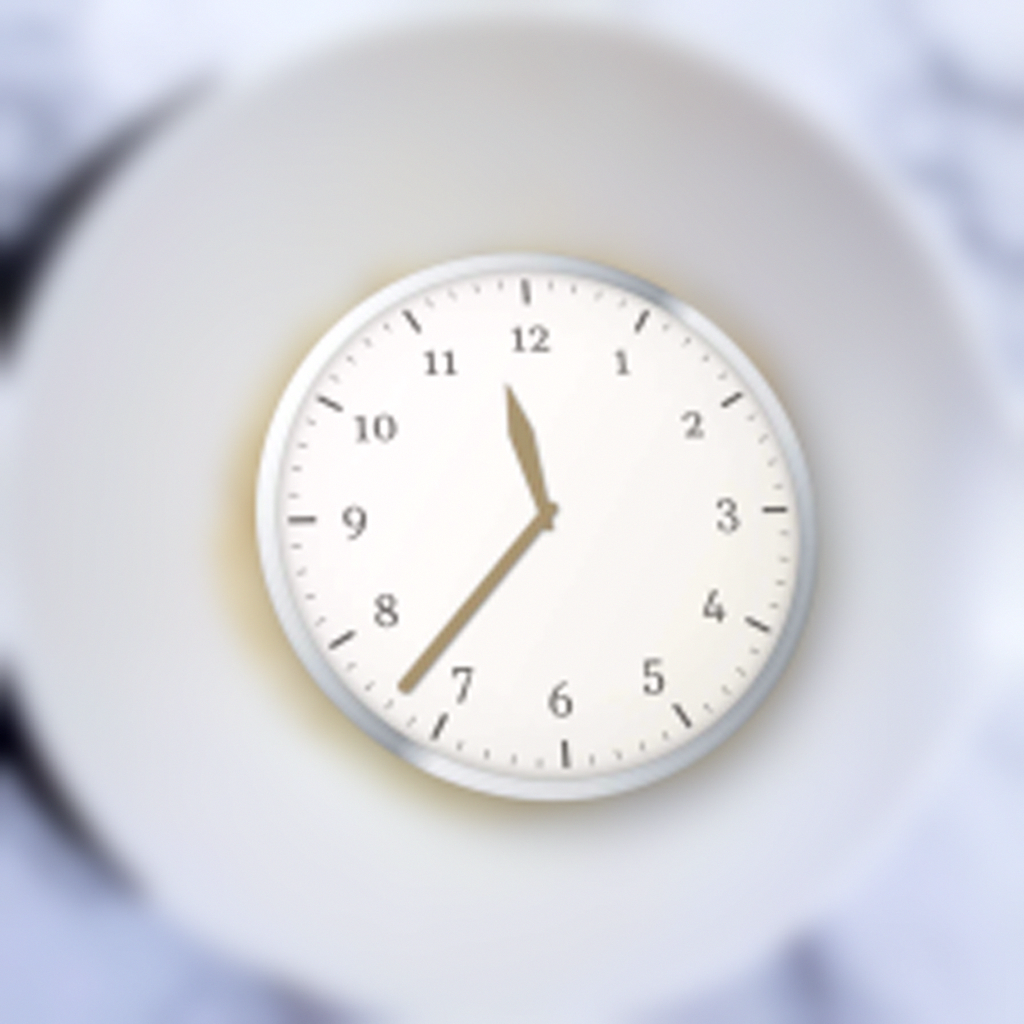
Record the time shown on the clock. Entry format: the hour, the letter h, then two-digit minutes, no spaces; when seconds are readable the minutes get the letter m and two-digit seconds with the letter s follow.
11h37
